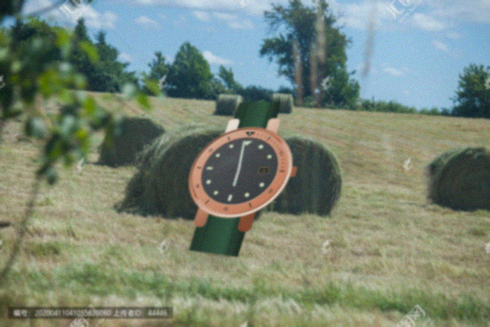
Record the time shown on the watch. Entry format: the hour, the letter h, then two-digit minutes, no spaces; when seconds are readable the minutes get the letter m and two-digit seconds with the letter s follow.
5h59
